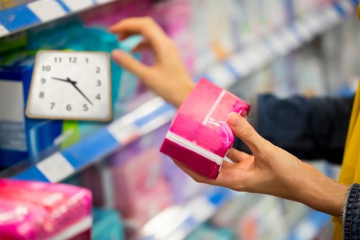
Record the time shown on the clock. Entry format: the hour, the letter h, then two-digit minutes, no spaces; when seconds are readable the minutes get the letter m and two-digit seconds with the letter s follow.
9h23
